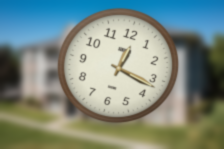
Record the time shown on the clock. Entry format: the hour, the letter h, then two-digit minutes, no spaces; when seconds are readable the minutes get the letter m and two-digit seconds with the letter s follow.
12h17
